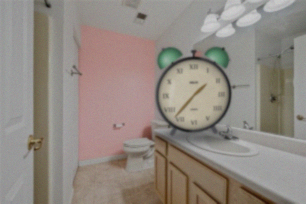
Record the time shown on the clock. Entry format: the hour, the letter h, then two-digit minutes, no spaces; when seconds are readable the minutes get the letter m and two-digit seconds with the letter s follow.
1h37
